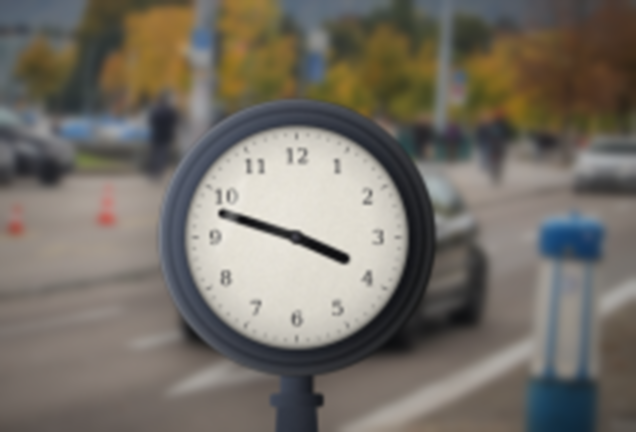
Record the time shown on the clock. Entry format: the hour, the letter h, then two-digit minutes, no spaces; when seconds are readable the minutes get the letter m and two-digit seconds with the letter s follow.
3h48
